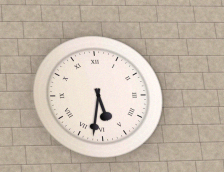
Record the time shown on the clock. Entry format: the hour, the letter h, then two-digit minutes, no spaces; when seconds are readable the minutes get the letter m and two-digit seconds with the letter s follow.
5h32
